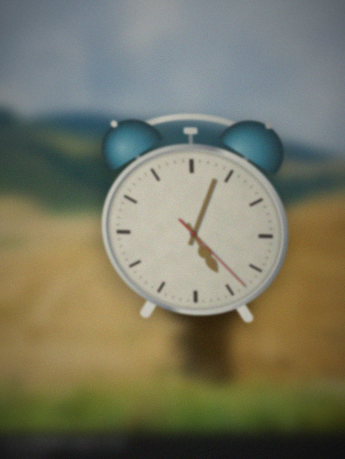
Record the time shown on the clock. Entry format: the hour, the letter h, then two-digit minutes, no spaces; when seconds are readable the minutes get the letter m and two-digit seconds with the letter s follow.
5h03m23s
